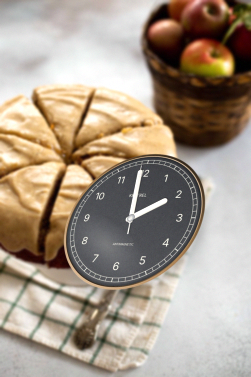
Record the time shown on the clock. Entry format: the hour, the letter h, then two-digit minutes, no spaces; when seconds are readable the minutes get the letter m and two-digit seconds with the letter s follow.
1h58m59s
